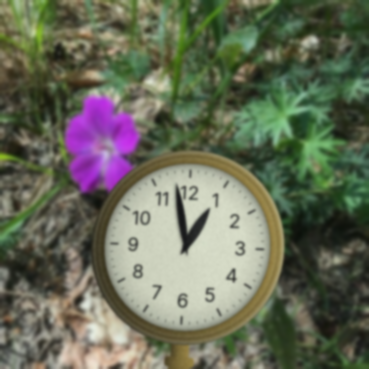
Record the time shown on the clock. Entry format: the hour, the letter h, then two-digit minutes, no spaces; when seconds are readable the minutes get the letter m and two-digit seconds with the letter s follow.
12h58
